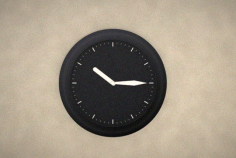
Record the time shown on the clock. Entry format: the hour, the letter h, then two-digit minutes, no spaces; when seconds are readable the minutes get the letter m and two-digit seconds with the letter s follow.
10h15
